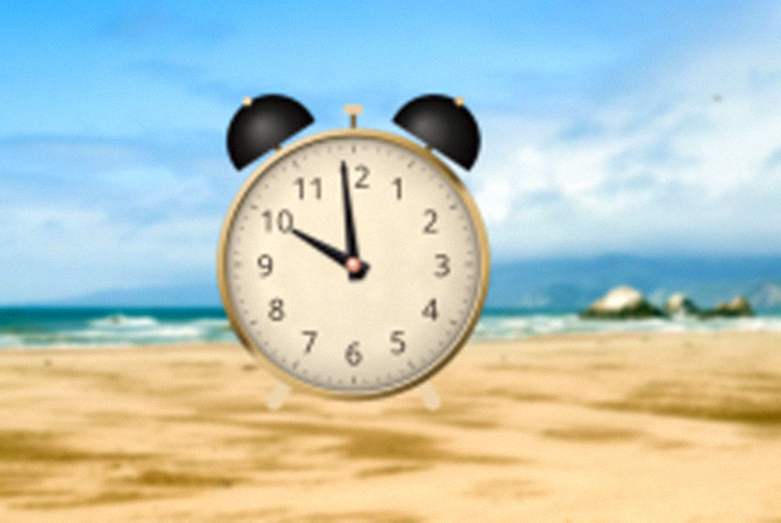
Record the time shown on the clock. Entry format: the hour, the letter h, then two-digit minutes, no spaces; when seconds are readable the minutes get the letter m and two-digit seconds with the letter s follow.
9h59
